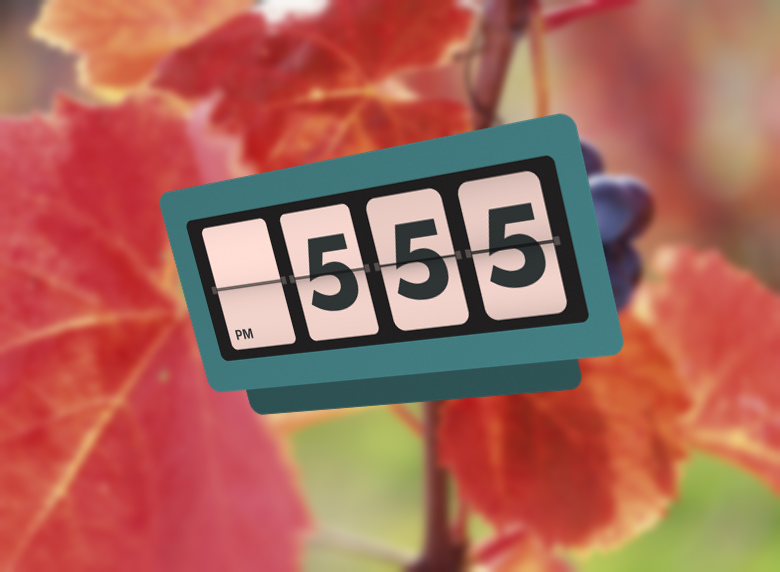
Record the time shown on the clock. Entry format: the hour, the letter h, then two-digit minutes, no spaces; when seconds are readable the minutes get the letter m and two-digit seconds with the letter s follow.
5h55
